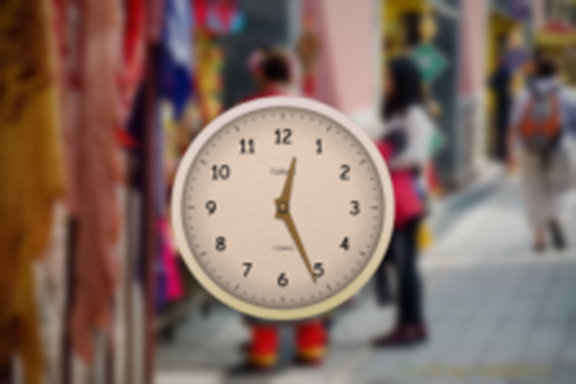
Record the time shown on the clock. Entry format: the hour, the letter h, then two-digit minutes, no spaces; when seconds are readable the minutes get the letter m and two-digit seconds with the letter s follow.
12h26
